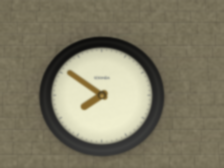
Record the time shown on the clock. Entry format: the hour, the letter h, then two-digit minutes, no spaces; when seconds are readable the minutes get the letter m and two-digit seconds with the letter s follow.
7h51
